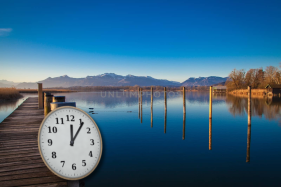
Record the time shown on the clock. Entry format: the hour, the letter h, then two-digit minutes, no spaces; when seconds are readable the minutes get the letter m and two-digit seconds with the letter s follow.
12h06
